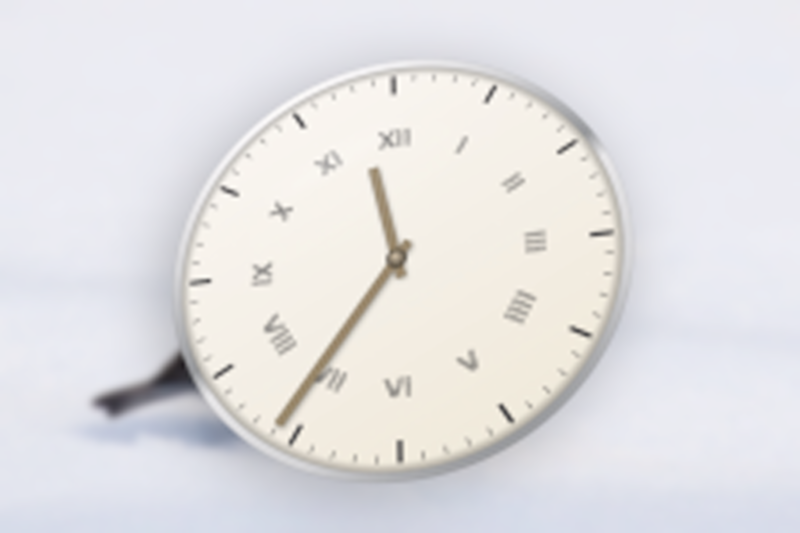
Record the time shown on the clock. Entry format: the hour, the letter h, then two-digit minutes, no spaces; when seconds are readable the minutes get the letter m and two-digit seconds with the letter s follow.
11h36
